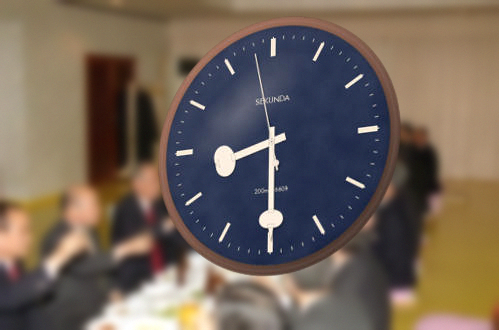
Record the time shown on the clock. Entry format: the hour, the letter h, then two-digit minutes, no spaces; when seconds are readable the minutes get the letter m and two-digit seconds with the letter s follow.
8h29m58s
